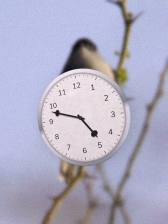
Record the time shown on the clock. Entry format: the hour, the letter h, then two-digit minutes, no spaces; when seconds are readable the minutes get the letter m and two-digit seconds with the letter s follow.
4h48
